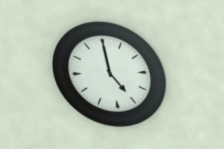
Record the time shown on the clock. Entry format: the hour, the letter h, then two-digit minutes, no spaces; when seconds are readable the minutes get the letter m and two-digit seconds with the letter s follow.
5h00
